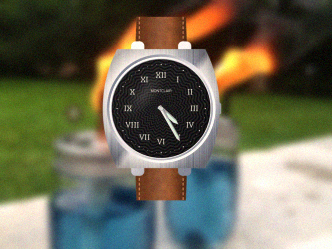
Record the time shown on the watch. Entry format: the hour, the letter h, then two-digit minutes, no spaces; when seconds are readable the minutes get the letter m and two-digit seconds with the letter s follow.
4h25
